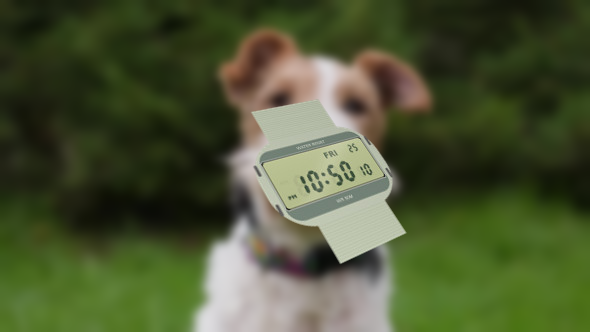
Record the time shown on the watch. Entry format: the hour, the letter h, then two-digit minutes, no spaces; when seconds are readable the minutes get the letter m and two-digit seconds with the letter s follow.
10h50m10s
